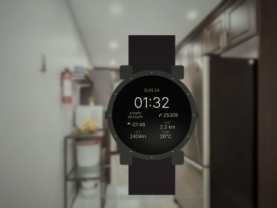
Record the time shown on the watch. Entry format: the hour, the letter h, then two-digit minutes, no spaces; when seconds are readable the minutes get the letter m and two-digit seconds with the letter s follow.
1h32
